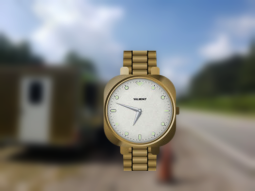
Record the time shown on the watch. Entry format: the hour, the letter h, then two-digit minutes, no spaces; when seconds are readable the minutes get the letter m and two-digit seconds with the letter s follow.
6h48
